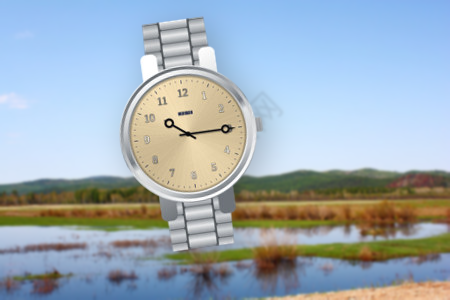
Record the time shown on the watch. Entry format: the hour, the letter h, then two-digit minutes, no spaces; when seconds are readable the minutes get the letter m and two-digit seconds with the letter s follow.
10h15
